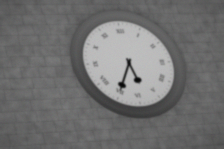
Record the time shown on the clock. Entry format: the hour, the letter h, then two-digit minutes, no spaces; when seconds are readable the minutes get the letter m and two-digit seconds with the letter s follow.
5h35
